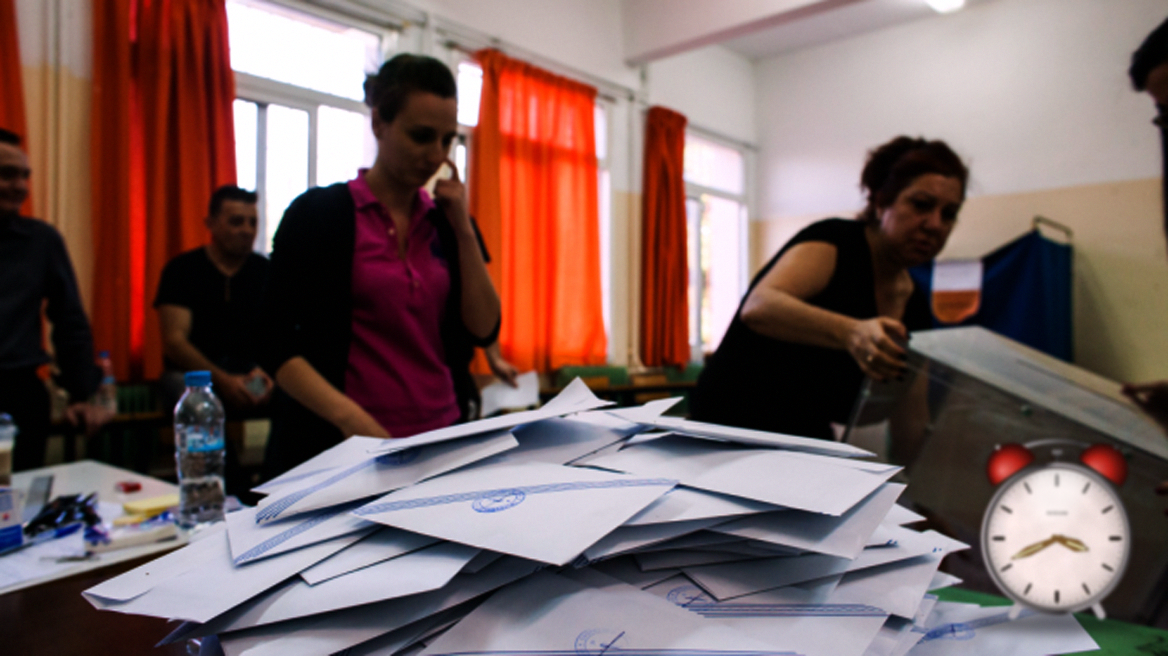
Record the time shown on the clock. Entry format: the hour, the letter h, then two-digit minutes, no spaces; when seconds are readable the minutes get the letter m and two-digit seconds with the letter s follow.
3h41
